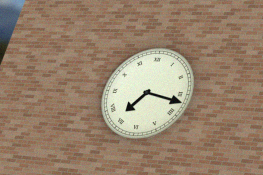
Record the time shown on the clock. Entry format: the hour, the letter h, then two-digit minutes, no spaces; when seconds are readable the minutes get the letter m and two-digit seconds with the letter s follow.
7h17
